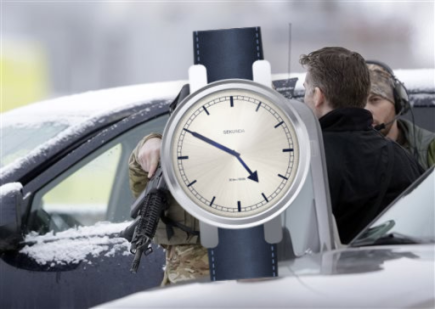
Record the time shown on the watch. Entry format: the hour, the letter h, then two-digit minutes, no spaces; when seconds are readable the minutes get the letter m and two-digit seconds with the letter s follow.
4h50
